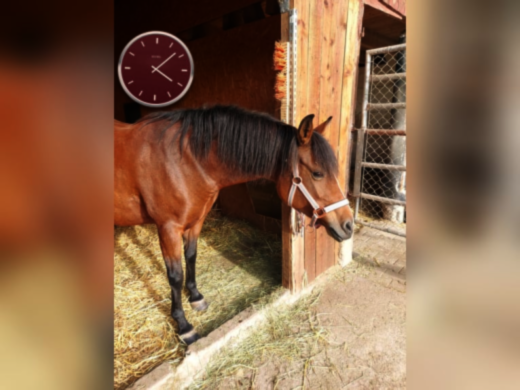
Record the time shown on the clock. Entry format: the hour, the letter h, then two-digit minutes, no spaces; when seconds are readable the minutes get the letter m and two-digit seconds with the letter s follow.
4h08
